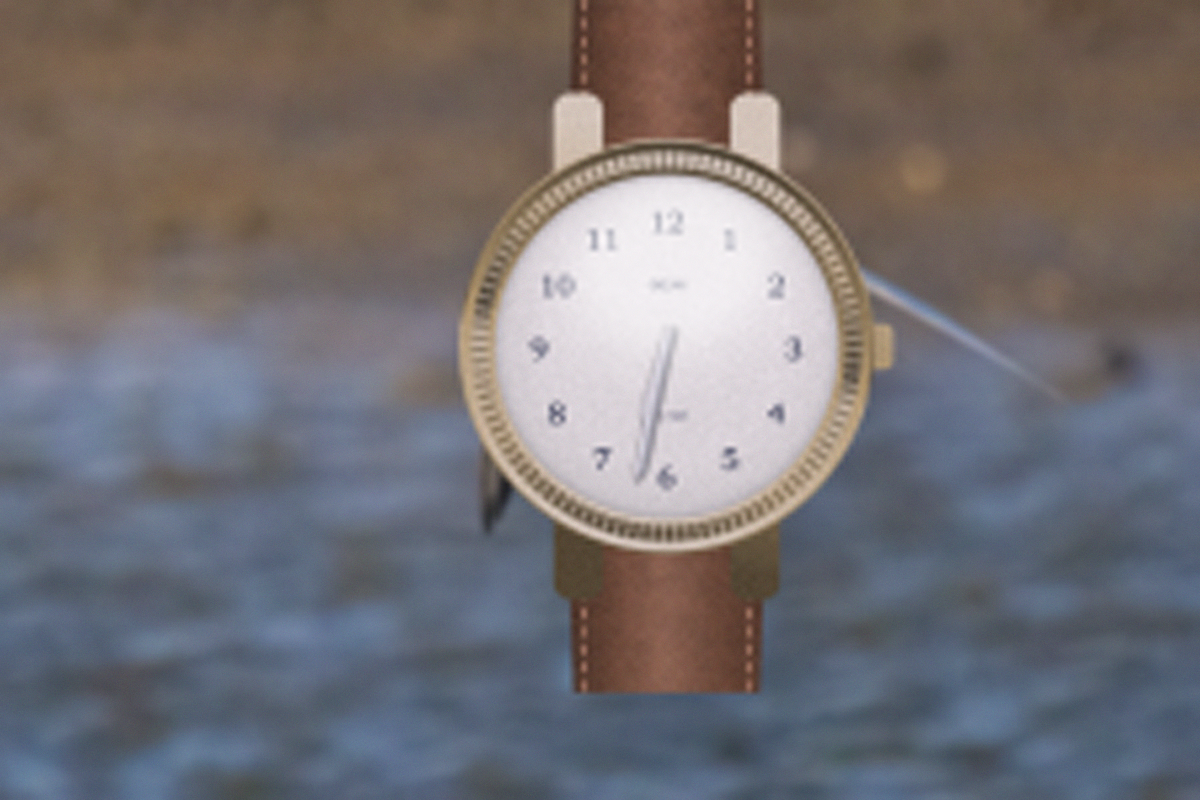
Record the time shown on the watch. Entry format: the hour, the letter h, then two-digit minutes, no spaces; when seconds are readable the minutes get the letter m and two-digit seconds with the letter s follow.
6h32
